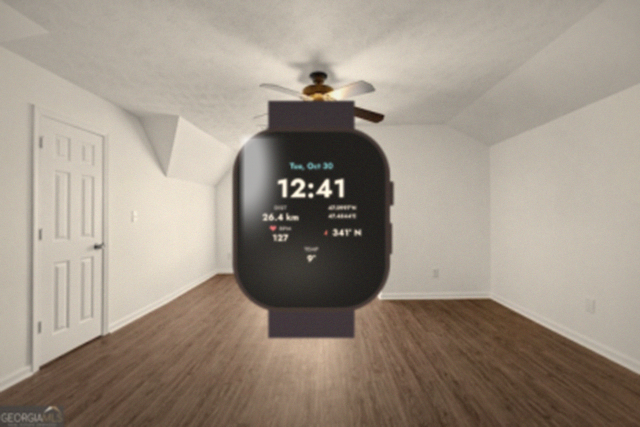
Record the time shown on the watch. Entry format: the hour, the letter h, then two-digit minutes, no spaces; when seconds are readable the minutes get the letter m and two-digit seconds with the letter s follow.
12h41
